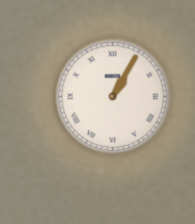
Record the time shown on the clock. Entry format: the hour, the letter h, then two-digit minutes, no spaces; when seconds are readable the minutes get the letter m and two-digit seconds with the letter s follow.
1h05
